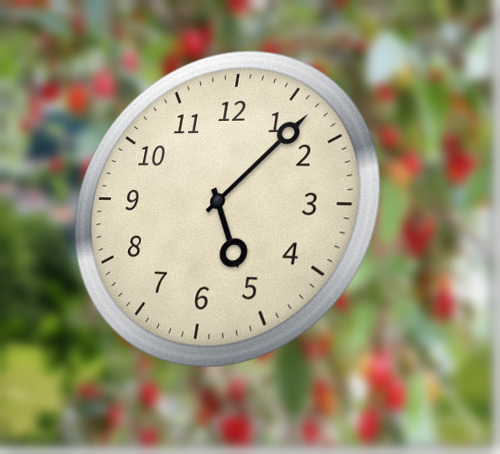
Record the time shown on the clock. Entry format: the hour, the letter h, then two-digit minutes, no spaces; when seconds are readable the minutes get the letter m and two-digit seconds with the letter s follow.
5h07
